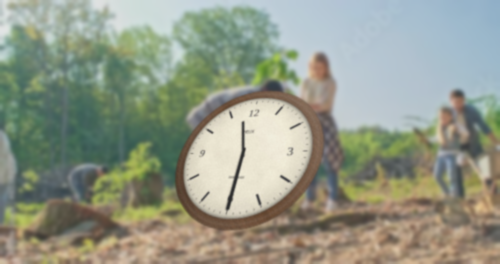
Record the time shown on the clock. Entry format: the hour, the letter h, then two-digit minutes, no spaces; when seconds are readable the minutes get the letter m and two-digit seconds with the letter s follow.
11h30
